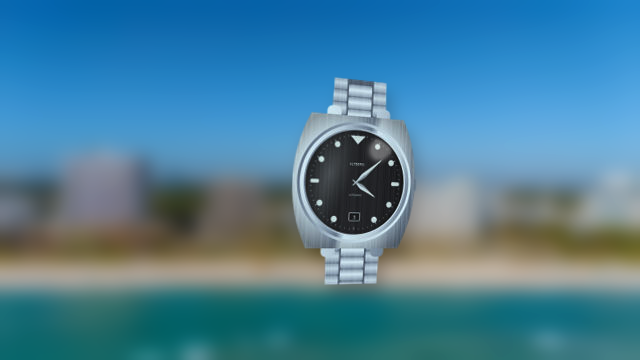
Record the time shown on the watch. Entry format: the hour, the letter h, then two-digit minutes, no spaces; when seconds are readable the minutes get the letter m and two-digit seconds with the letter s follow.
4h08
